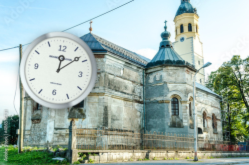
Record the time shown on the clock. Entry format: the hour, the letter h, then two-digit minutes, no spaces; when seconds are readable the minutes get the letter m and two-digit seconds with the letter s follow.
12h08
